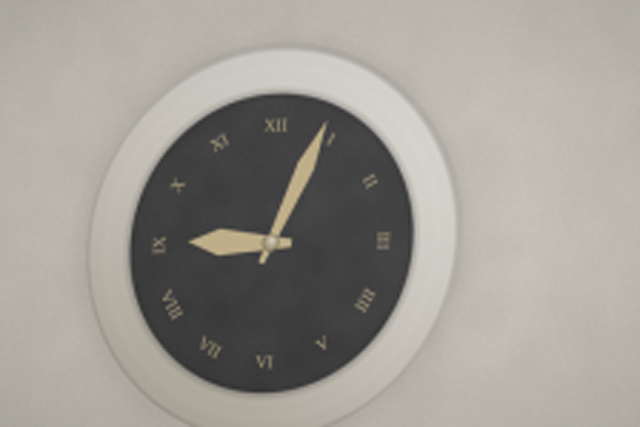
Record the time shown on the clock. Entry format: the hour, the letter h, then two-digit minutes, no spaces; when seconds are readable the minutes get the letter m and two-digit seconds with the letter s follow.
9h04
